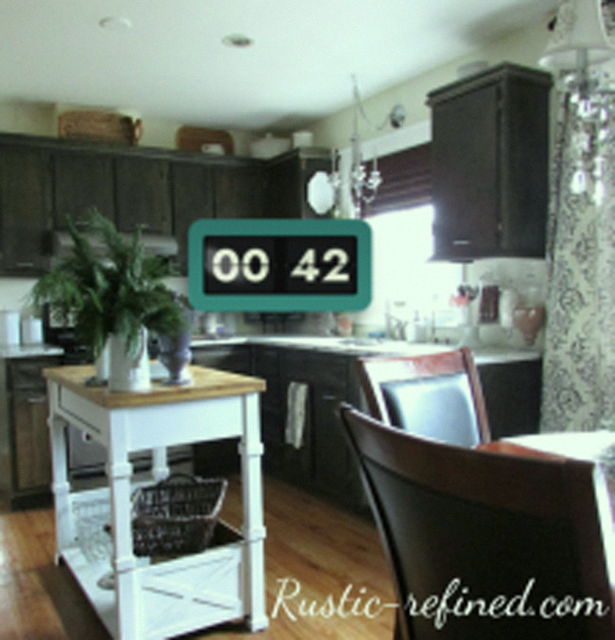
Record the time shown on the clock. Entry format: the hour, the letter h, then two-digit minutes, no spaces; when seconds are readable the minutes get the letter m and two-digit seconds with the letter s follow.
0h42
